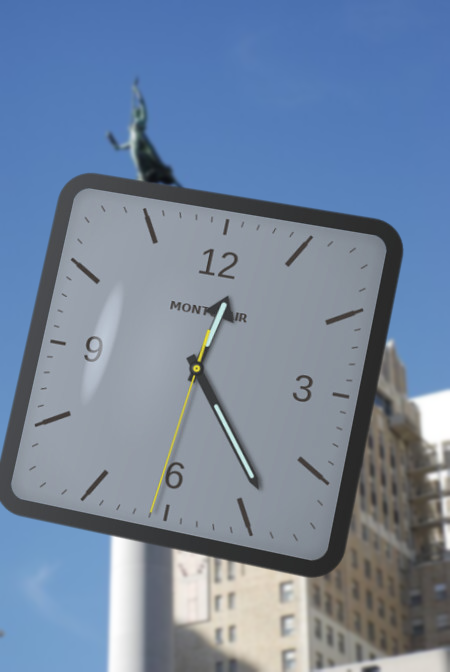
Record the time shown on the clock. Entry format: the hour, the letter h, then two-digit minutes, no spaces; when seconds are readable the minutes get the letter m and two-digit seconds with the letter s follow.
12h23m31s
